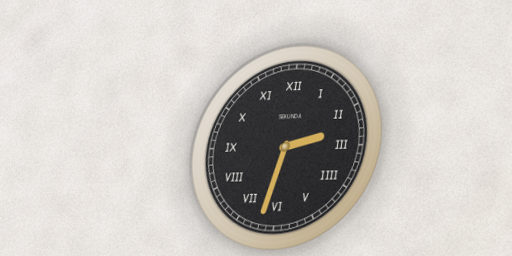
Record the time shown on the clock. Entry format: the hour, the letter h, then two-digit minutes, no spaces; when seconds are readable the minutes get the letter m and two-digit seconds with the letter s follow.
2h32
